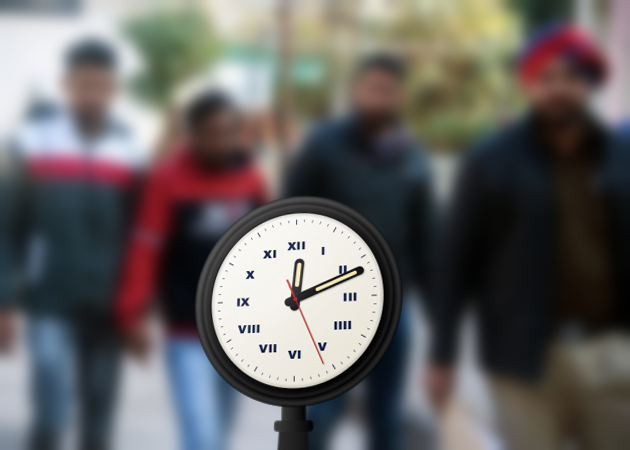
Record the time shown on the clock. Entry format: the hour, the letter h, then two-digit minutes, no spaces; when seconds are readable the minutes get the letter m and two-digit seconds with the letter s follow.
12h11m26s
